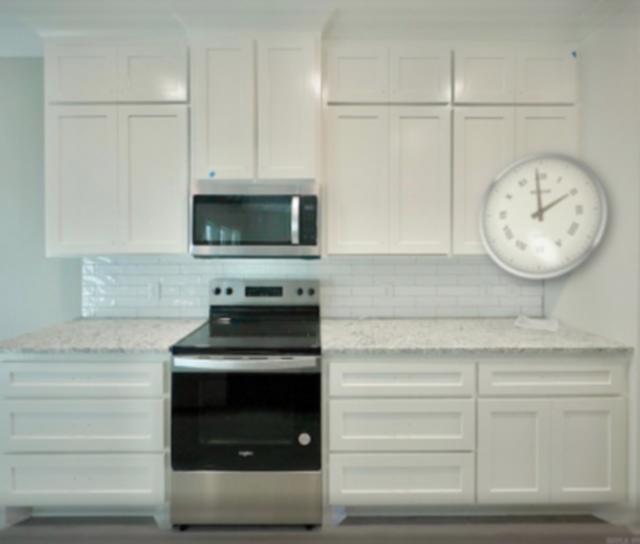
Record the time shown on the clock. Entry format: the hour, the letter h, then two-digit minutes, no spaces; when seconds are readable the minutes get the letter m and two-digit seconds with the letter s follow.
1h59
